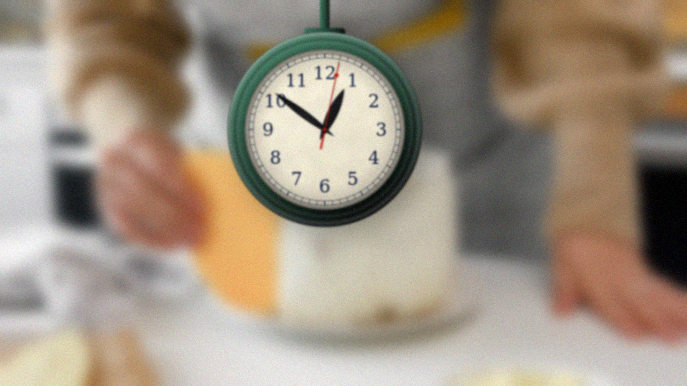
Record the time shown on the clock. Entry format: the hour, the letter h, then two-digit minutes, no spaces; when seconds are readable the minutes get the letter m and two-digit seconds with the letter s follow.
12h51m02s
